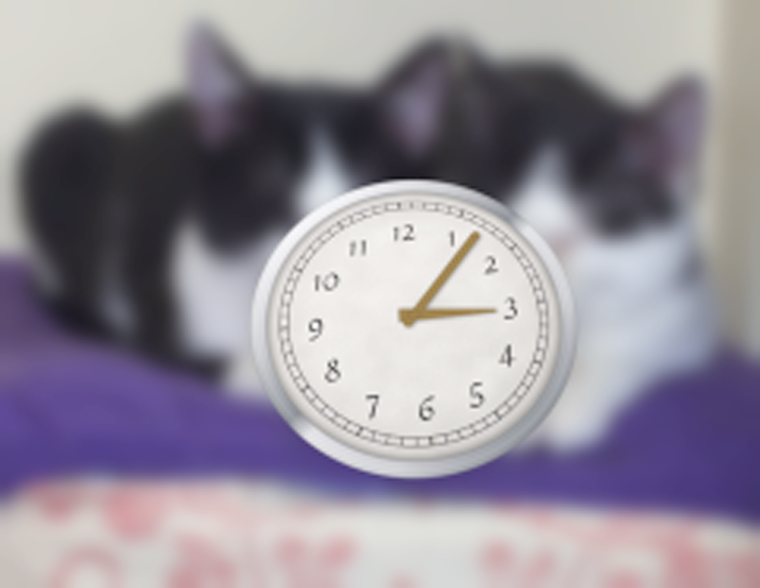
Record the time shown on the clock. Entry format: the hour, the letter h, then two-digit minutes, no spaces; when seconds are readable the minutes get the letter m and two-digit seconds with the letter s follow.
3h07
